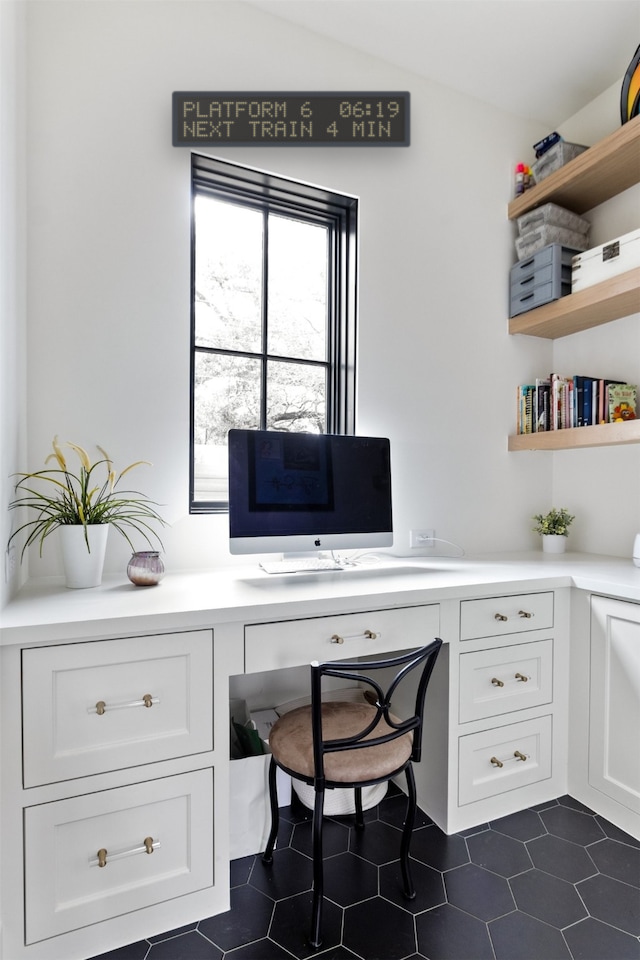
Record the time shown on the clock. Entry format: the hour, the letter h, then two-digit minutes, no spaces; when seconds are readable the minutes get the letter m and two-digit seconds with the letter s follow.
6h19
